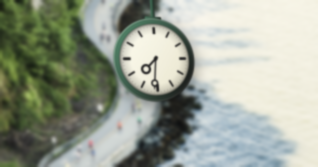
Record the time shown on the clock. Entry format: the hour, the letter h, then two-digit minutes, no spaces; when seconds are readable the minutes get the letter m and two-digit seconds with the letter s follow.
7h31
